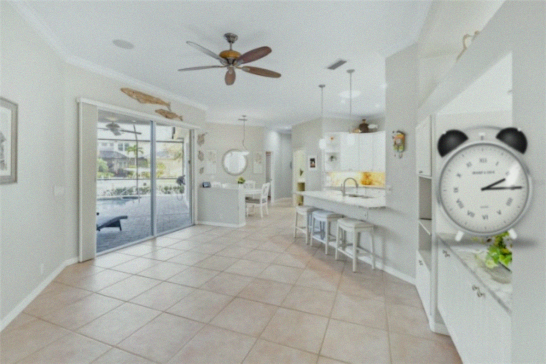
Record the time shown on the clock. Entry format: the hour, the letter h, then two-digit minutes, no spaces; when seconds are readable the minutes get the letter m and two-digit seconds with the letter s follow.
2h15
